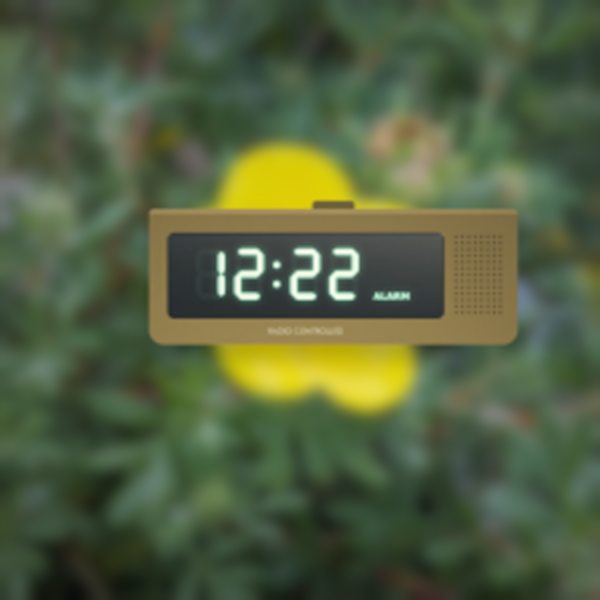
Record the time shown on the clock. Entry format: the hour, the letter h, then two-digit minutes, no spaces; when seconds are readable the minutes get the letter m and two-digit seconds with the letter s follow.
12h22
